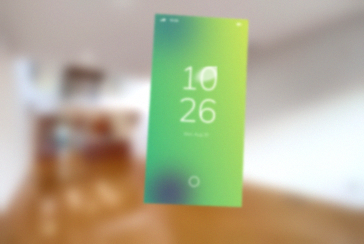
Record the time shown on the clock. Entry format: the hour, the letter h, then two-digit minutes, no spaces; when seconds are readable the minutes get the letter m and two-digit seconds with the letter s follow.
10h26
